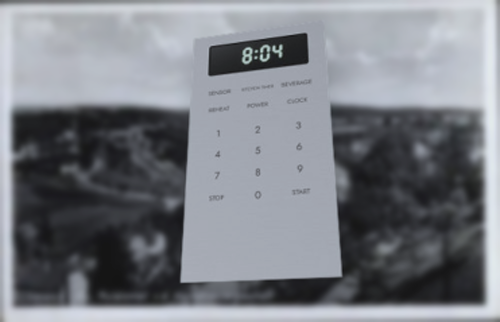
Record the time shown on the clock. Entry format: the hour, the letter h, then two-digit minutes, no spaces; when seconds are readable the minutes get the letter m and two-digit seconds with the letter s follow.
8h04
